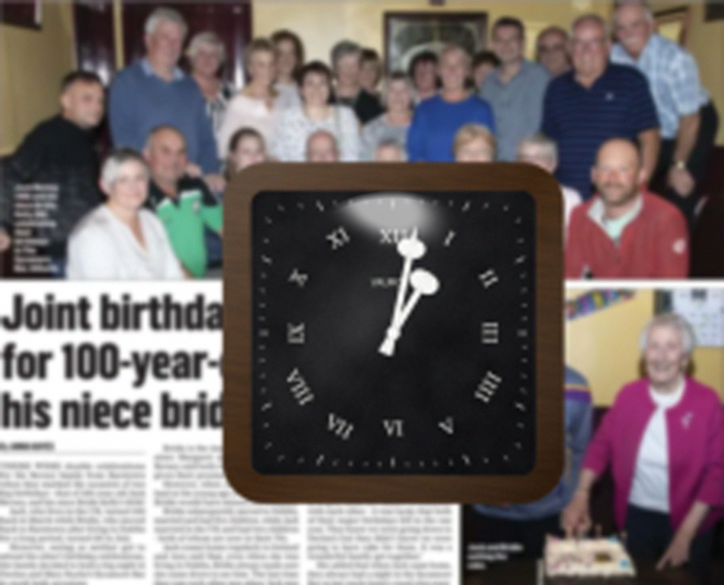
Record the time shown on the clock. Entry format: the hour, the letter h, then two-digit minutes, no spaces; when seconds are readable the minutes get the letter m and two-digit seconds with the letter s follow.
1h02
